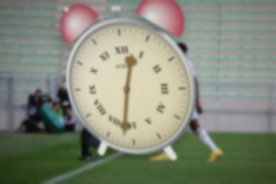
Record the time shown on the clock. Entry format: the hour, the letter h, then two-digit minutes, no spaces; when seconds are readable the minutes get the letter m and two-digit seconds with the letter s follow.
12h32
